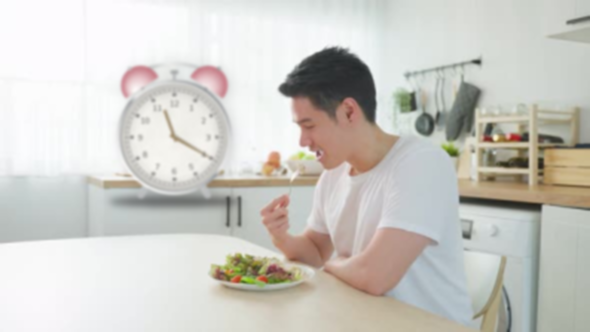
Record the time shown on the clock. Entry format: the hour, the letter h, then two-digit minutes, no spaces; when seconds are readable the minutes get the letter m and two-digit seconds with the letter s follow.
11h20
